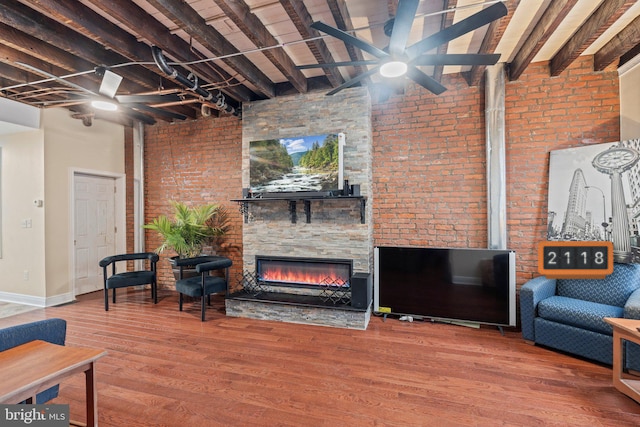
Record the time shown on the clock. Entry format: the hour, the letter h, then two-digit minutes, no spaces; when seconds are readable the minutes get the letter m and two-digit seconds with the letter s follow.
21h18
